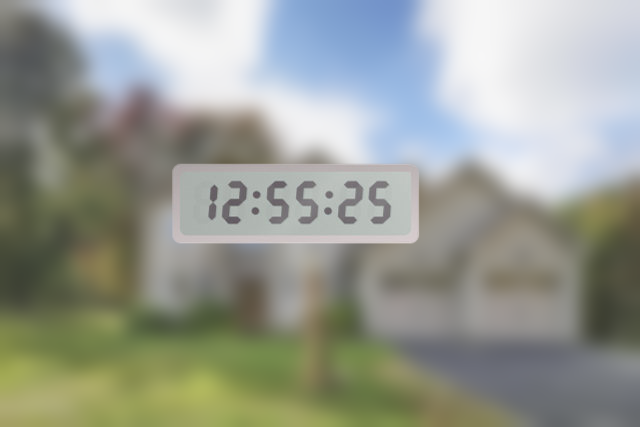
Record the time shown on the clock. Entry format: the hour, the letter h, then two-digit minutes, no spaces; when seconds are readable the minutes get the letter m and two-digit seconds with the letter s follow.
12h55m25s
